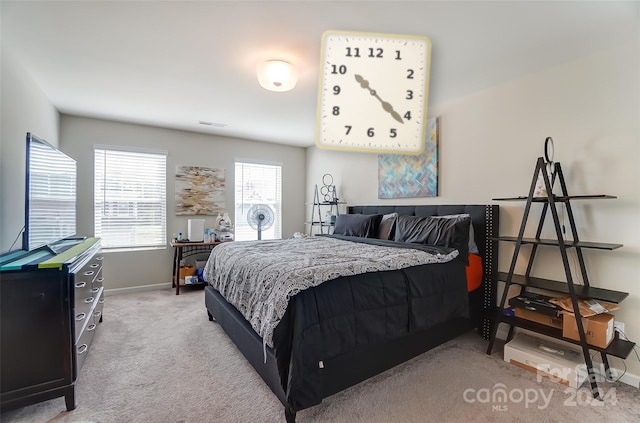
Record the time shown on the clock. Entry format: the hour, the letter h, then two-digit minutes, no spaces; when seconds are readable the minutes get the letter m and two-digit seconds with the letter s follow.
10h22
